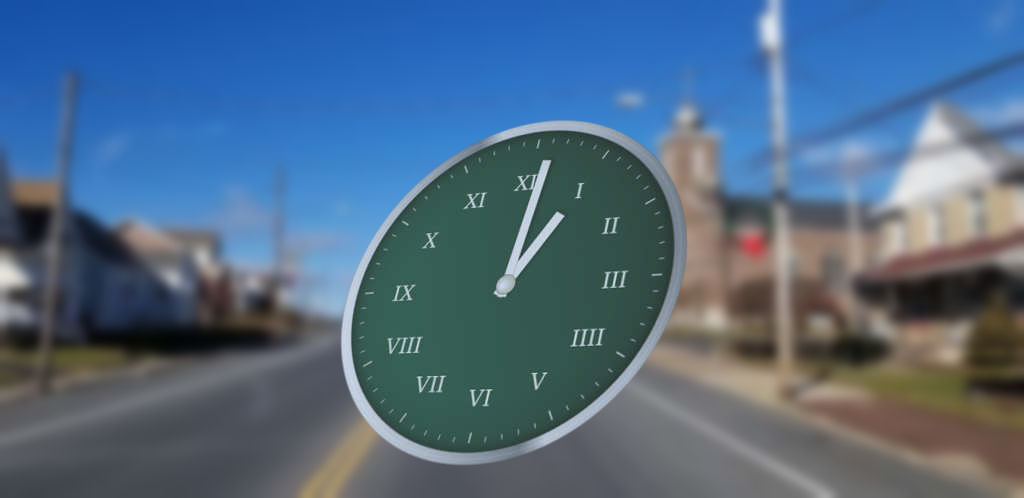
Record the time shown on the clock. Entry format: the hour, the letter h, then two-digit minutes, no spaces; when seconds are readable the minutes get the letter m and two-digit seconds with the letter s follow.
1h01
